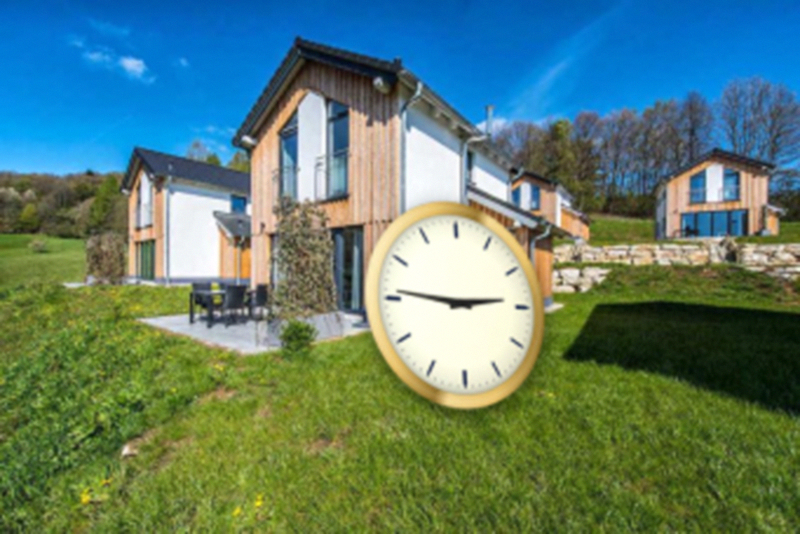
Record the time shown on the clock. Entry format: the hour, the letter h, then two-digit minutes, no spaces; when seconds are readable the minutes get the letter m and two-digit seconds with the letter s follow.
2h46
